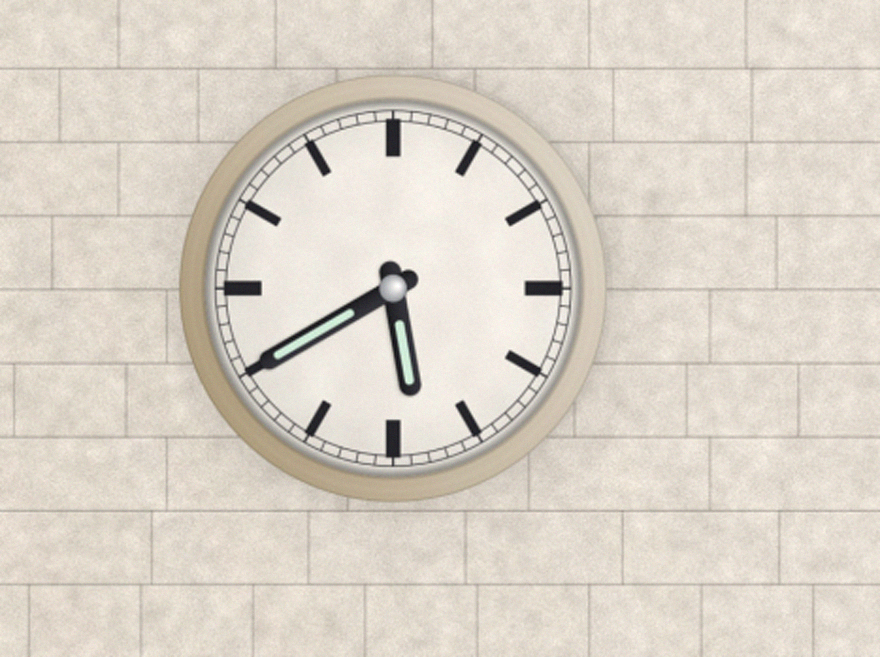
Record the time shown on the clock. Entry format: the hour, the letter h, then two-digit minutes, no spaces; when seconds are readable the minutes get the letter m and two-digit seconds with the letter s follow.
5h40
